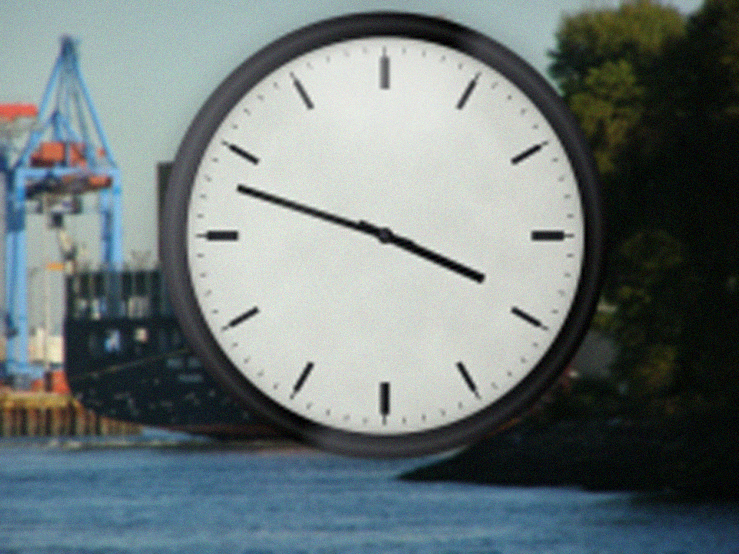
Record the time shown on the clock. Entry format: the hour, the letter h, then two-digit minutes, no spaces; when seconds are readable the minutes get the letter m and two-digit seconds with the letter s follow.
3h48
